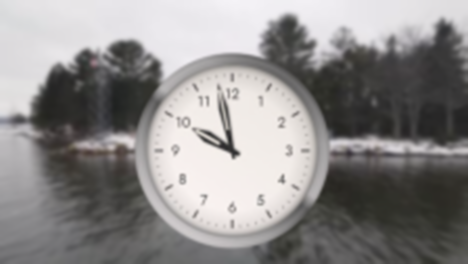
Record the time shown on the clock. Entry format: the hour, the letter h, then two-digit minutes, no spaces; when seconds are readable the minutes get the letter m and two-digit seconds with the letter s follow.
9h58
